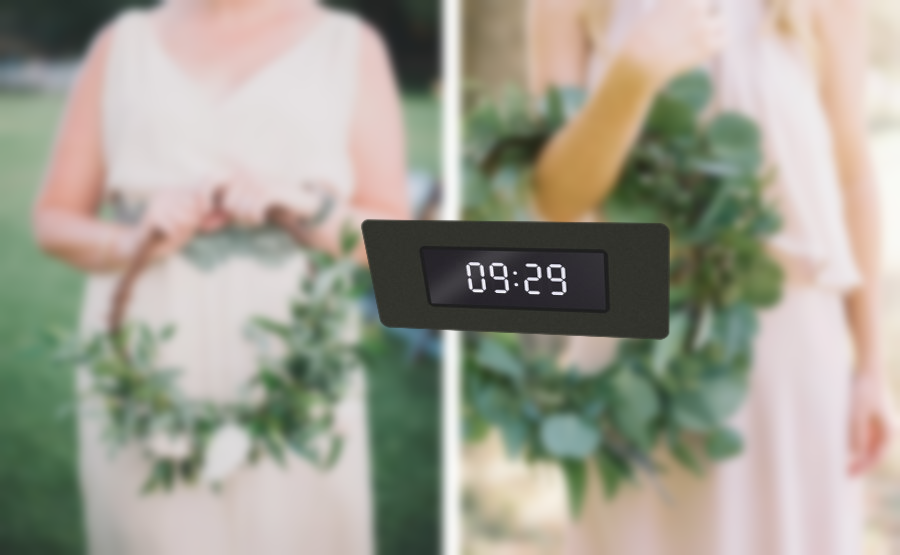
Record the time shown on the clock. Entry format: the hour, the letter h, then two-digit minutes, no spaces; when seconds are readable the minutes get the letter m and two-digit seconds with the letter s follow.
9h29
